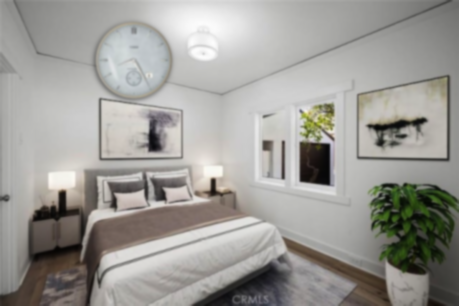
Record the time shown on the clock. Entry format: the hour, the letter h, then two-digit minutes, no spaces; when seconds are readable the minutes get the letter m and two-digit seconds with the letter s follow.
8h25
